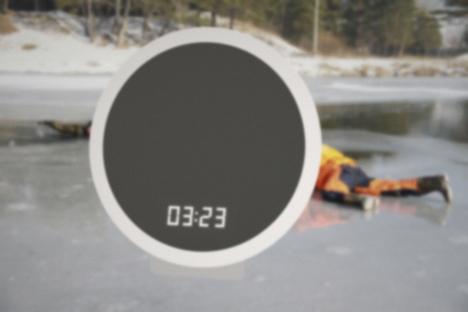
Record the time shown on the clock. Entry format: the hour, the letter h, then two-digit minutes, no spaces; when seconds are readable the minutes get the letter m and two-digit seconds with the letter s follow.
3h23
